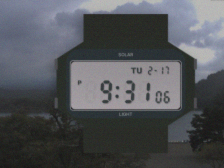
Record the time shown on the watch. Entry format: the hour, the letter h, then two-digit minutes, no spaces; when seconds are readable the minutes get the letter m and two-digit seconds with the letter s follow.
9h31m06s
